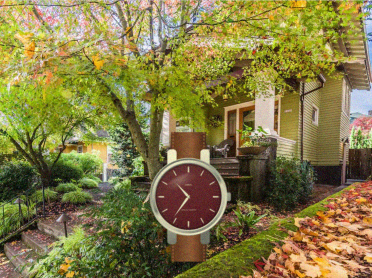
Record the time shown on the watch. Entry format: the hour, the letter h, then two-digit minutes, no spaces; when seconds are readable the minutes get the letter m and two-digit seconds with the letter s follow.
10h36
